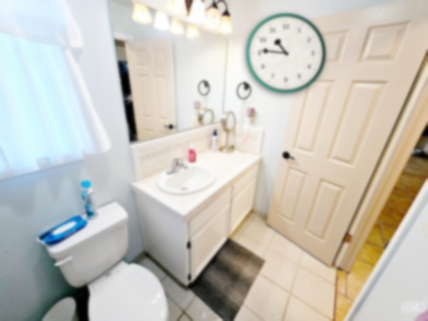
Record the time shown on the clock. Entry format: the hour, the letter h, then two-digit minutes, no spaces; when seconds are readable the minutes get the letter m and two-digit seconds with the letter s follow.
10h46
